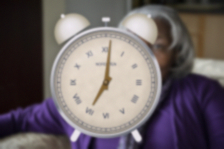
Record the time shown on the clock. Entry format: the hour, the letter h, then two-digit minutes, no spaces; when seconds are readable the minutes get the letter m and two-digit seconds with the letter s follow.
7h01
